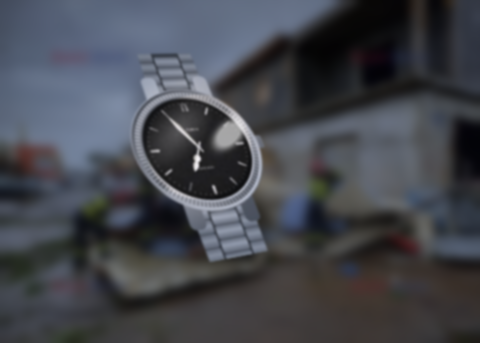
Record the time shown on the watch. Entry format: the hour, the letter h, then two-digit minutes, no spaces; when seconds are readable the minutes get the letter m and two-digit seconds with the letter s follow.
6h55
